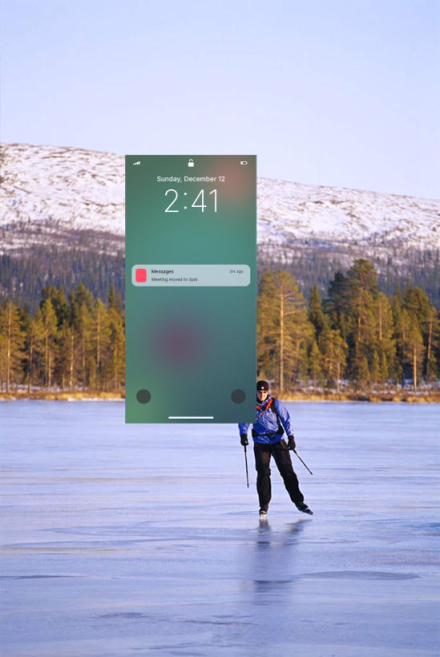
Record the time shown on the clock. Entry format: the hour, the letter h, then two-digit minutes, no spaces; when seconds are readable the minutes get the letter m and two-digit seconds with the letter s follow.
2h41
